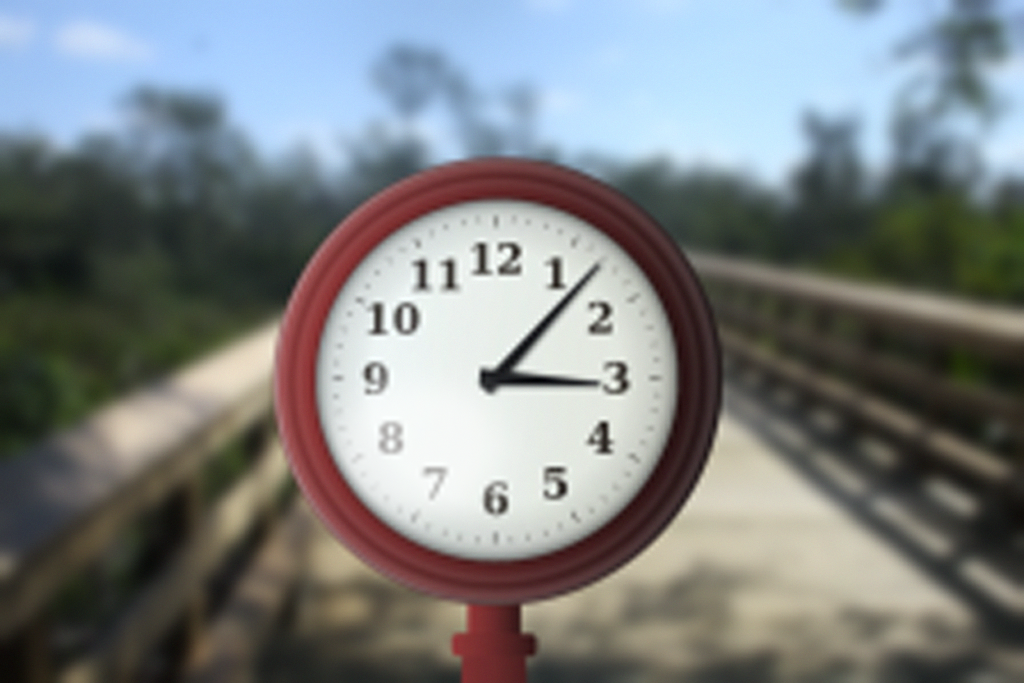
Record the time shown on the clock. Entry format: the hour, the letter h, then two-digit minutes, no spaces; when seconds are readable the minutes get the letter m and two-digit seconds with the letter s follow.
3h07
